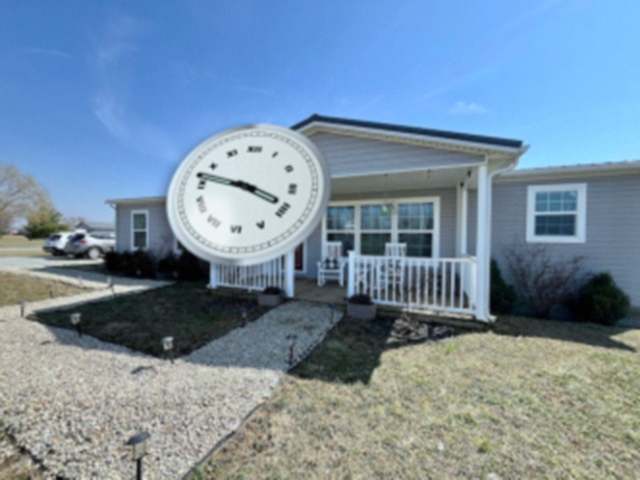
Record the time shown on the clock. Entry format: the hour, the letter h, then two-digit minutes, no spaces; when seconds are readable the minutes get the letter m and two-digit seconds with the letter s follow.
3h47
